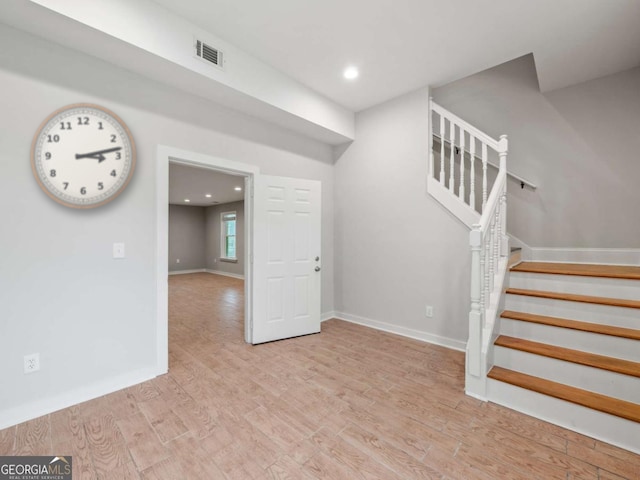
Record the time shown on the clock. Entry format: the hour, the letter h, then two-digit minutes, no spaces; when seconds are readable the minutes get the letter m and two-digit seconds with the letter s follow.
3h13
